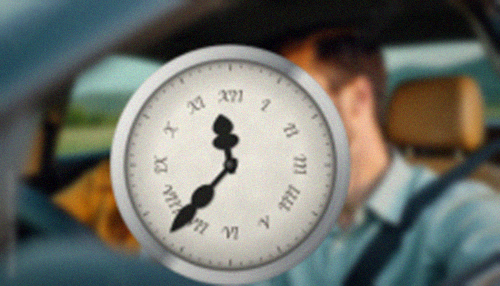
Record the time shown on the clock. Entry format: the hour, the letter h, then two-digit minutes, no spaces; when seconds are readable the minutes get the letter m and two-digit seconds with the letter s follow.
11h37
